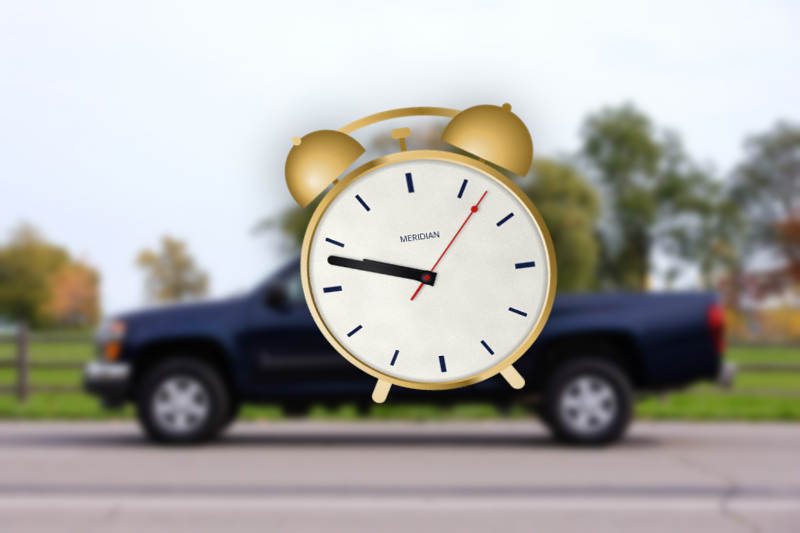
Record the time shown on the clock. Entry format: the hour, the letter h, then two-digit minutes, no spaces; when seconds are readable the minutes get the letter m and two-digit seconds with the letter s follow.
9h48m07s
